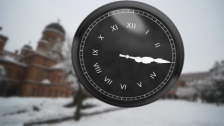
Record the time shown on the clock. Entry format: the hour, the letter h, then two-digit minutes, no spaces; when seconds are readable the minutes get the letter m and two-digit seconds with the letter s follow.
3h15
